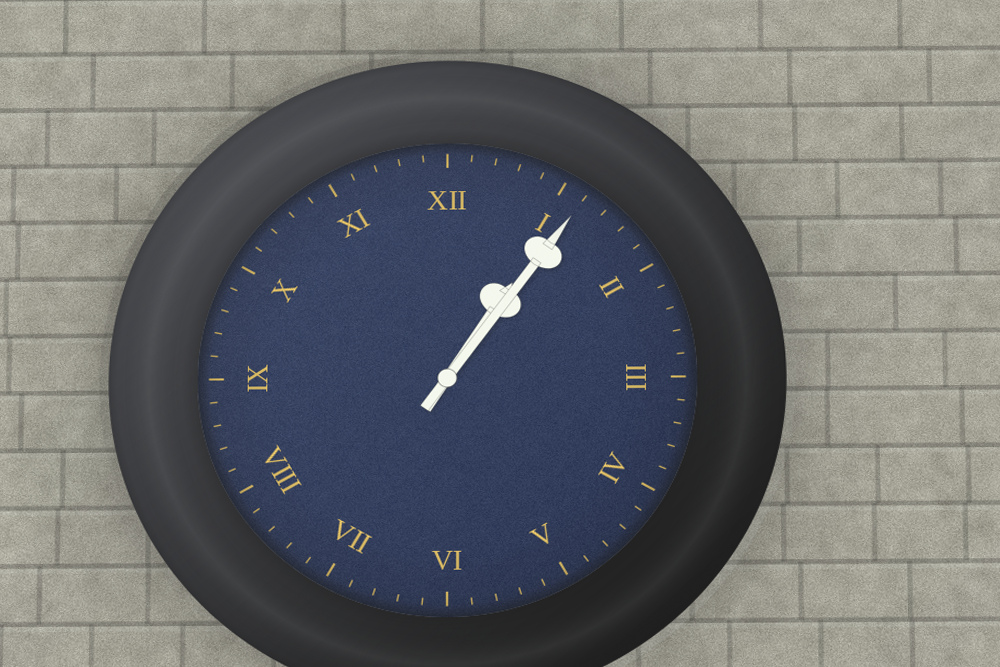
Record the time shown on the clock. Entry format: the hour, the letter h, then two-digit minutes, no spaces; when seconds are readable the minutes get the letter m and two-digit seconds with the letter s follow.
1h06
